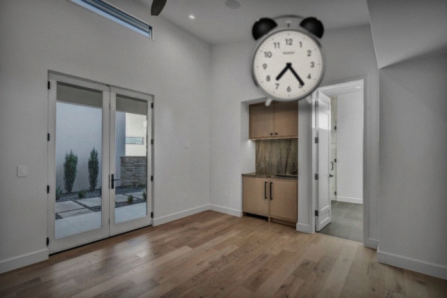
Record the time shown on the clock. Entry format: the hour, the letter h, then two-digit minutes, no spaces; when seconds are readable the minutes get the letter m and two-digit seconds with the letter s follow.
7h24
